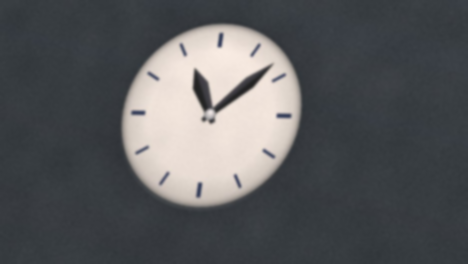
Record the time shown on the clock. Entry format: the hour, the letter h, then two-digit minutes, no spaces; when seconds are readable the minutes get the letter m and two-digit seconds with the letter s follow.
11h08
